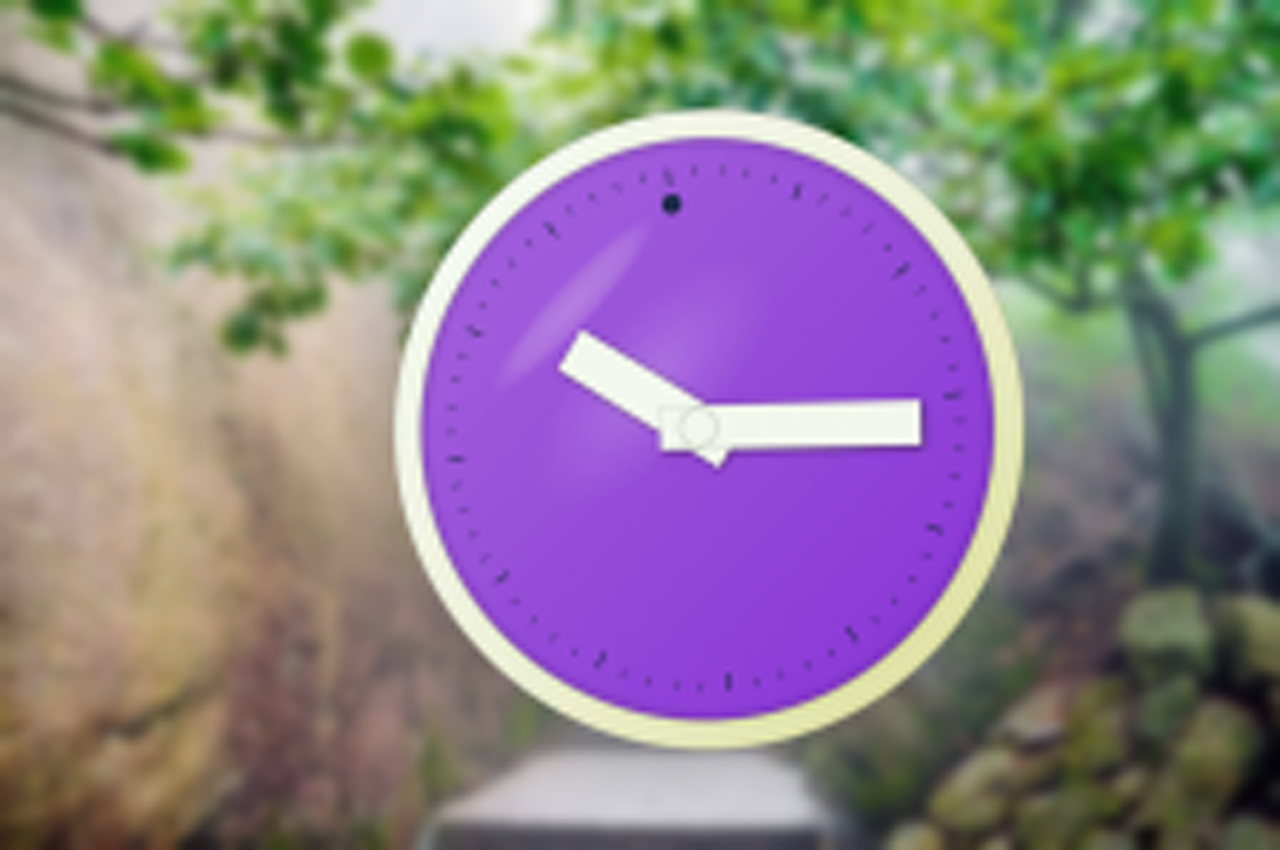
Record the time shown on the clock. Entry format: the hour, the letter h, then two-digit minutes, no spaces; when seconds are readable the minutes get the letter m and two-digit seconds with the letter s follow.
10h16
